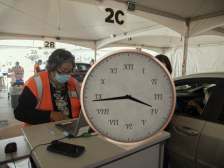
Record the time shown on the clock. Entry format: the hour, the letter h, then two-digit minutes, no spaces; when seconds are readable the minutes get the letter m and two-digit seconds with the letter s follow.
3h44
